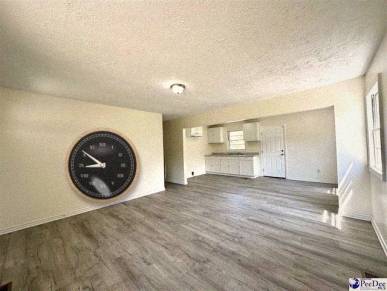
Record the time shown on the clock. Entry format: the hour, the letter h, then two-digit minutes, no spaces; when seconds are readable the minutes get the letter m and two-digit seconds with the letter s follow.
8h51
